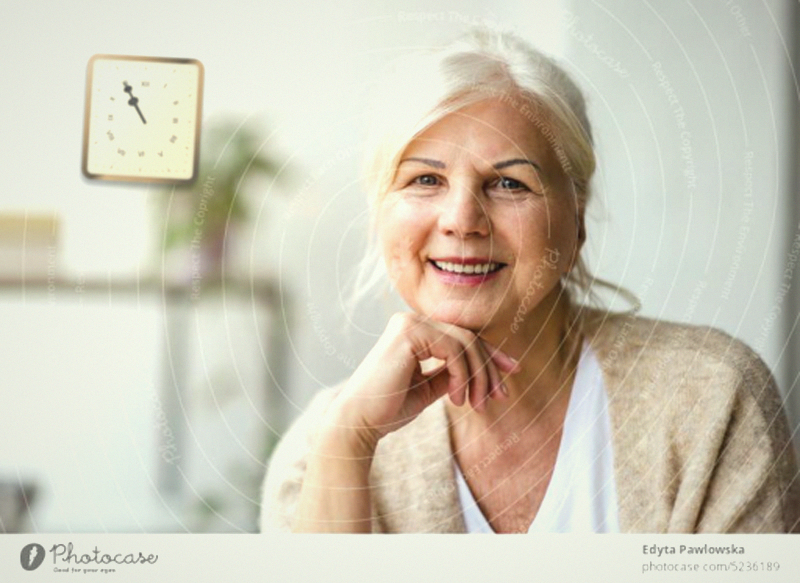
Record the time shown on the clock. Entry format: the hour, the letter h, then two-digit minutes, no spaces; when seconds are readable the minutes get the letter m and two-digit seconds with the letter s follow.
10h55
